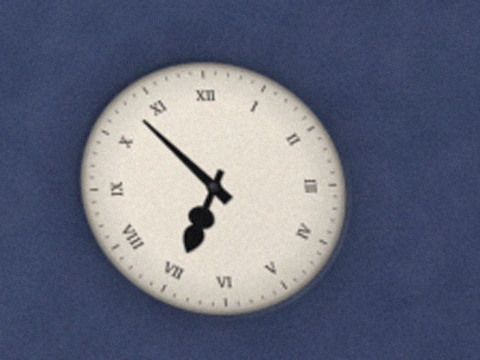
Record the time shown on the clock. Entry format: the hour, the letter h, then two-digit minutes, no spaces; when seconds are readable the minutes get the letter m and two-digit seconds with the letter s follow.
6h53
